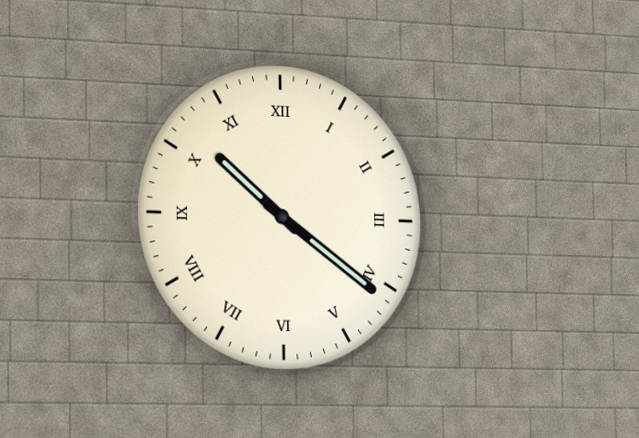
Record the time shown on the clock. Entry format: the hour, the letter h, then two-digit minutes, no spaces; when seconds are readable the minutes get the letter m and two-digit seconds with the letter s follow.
10h21
